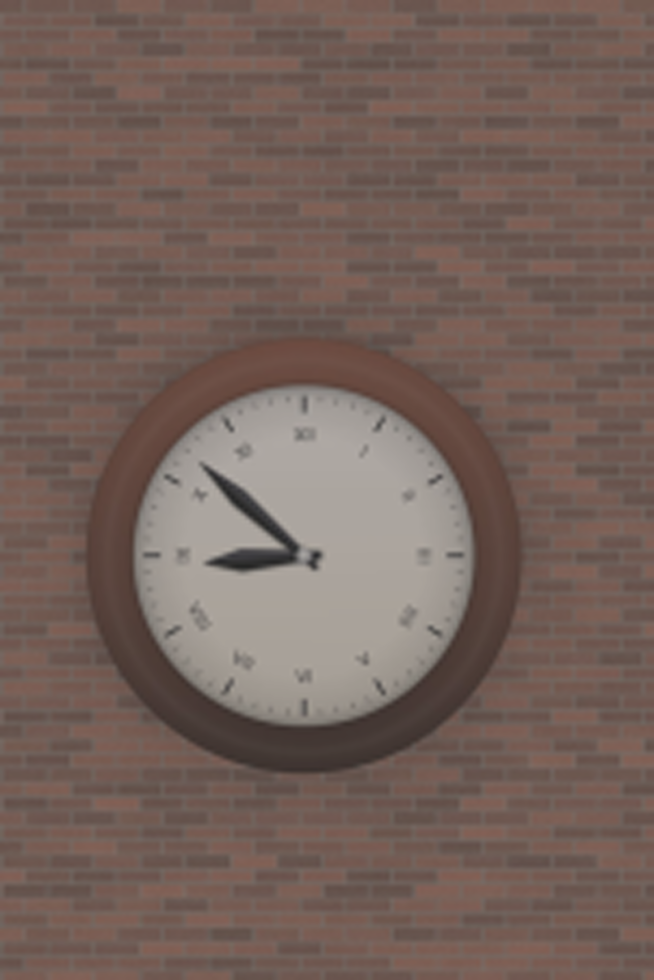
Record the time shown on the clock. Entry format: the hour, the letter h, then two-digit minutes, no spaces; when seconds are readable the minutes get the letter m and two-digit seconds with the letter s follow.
8h52
